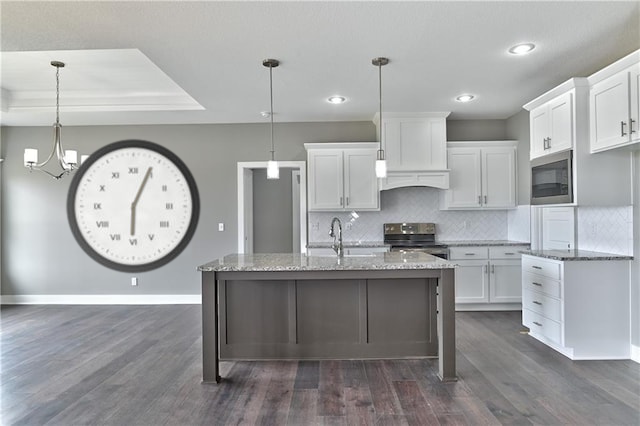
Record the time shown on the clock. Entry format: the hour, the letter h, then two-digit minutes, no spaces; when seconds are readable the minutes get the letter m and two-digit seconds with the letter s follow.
6h04
